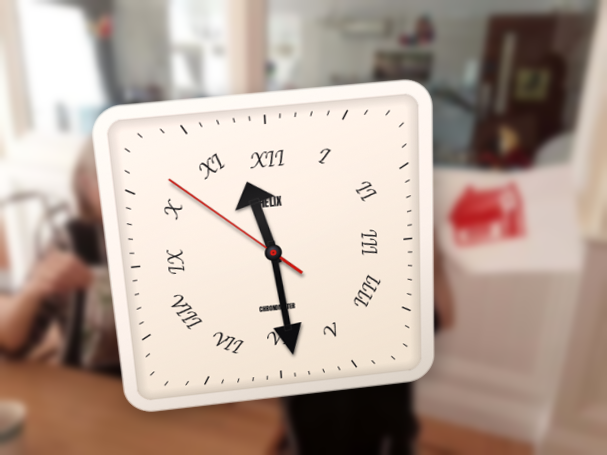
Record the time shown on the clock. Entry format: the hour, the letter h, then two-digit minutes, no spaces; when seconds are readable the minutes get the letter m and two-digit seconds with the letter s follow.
11h28m52s
